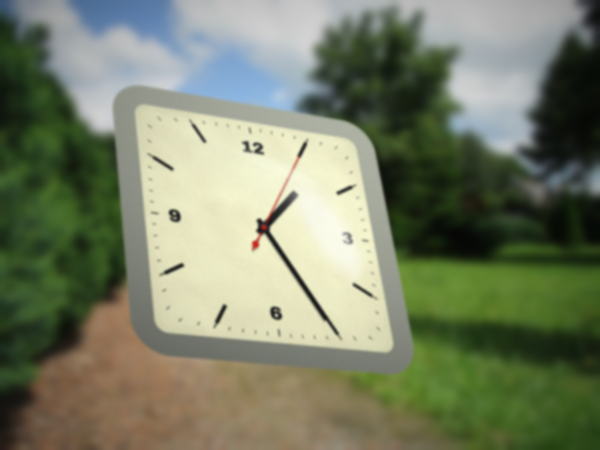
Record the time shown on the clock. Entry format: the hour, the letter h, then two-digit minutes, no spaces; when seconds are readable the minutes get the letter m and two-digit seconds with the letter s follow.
1h25m05s
